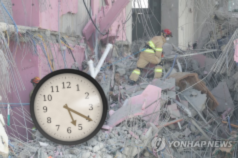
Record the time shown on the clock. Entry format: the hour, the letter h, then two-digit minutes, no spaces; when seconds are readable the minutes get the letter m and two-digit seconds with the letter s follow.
5h20
